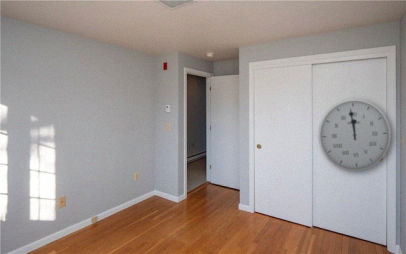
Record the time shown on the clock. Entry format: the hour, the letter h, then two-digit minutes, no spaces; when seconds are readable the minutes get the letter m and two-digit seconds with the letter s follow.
11h59
